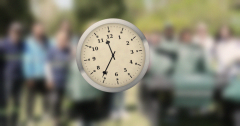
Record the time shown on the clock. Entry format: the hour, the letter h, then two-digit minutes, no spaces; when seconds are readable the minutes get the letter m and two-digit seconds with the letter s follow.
11h36
